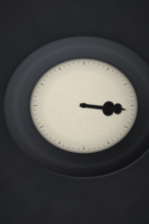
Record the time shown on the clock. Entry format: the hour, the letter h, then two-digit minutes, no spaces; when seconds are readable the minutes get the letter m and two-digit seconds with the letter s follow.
3h16
